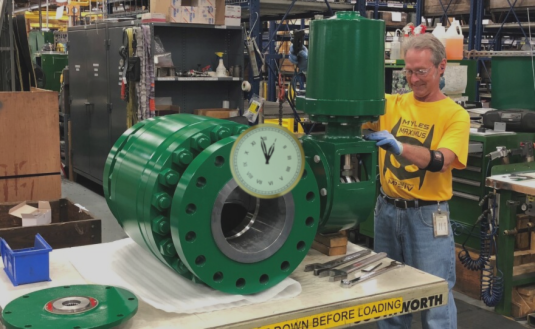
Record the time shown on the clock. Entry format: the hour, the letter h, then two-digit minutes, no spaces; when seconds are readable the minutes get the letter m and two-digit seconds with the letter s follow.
12h59
